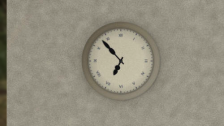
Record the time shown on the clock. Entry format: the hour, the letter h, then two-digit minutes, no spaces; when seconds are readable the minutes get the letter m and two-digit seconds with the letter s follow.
6h53
